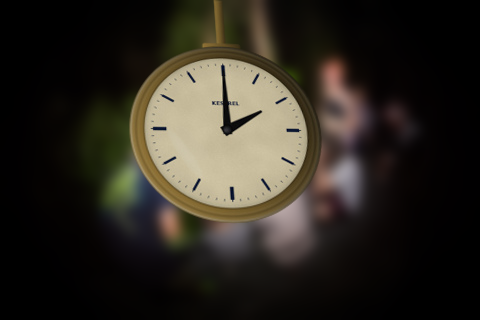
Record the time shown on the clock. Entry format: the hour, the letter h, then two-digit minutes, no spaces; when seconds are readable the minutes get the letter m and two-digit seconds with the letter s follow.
2h00
